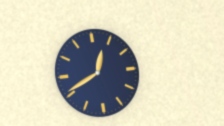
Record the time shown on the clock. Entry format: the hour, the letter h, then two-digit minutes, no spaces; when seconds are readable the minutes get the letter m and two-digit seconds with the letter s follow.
12h41
